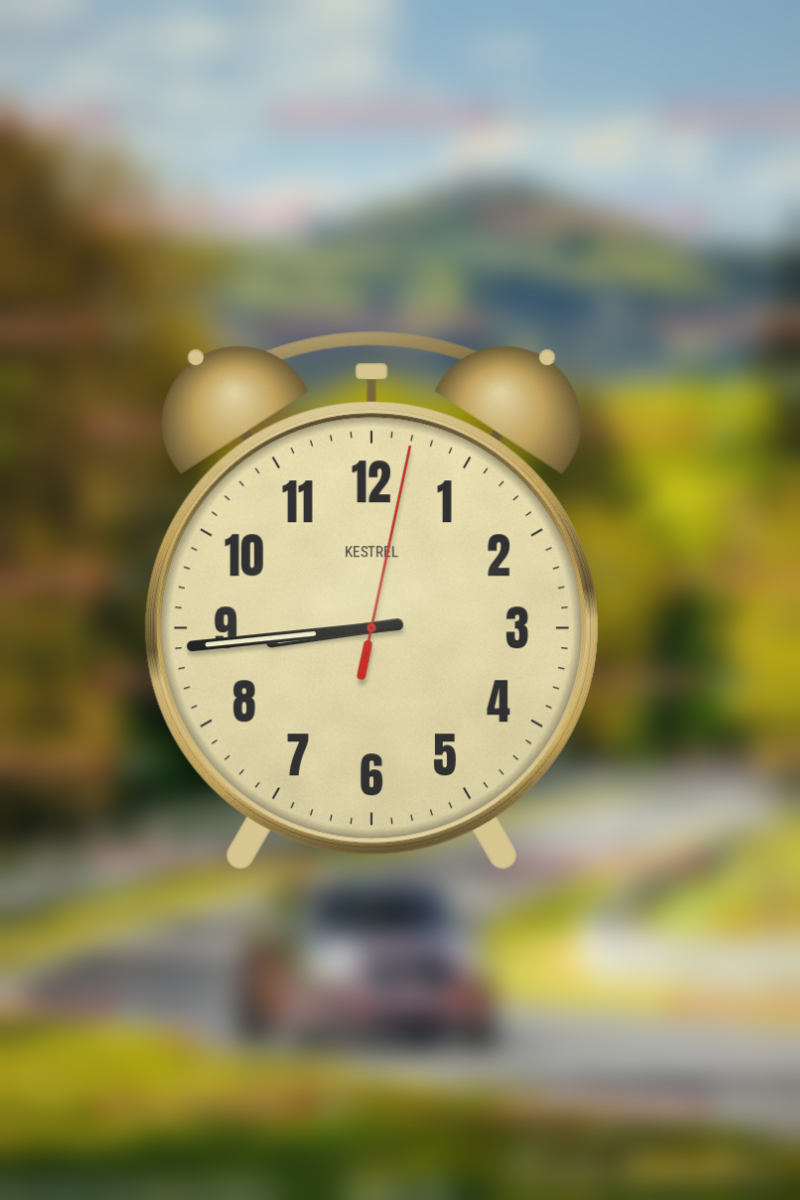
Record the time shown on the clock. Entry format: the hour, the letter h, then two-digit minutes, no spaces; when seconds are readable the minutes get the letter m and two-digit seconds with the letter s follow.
8h44m02s
